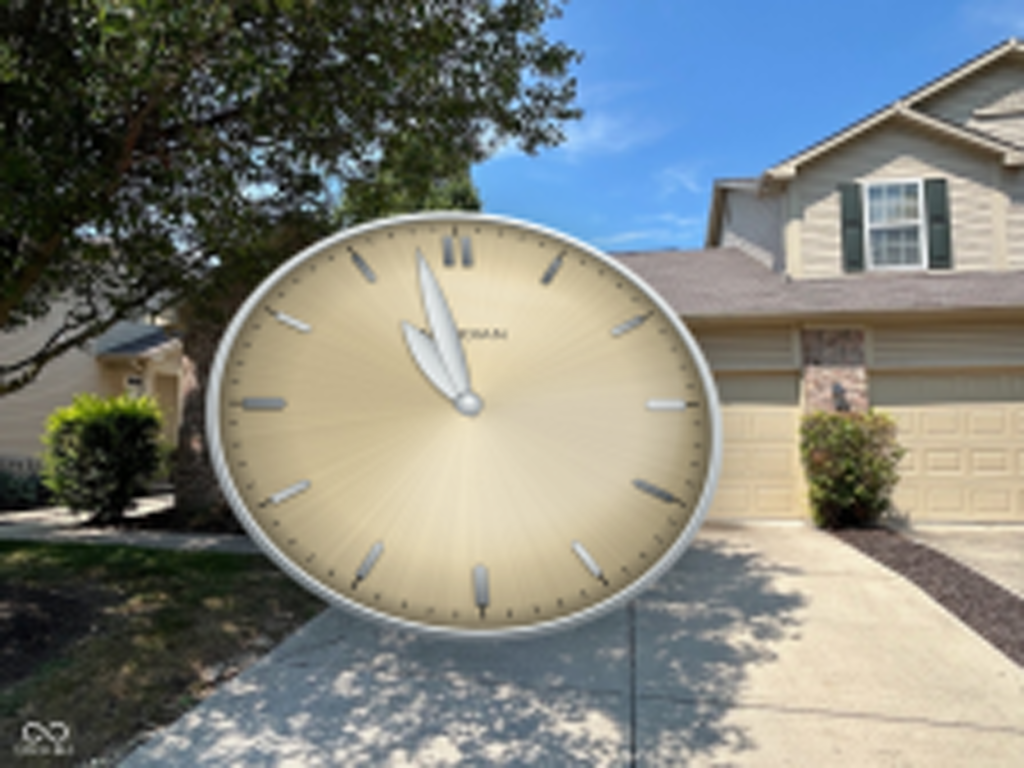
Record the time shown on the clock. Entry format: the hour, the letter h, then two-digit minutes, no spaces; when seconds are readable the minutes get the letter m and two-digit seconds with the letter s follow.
10h58
